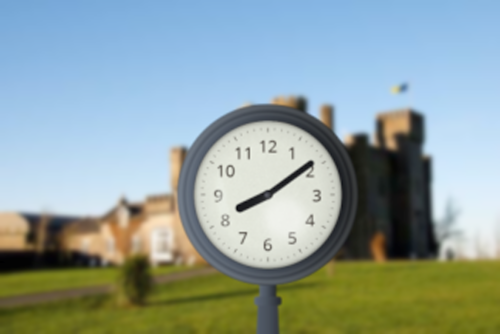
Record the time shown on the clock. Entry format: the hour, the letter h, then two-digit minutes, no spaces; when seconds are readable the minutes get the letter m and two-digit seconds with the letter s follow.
8h09
